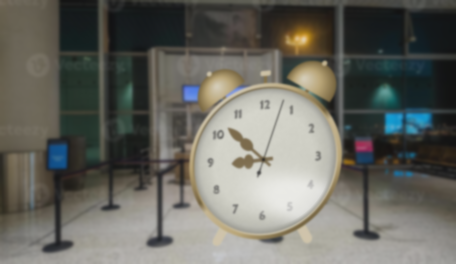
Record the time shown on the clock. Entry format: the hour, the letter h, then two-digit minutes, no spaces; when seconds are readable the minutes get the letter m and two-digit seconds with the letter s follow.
8h52m03s
